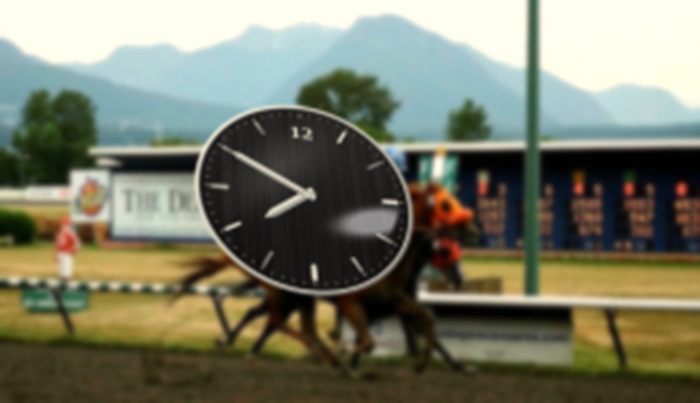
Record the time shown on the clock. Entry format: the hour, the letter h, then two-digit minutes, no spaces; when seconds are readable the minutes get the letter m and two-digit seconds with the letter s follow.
7h50
